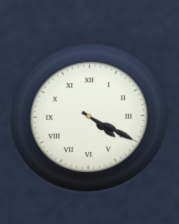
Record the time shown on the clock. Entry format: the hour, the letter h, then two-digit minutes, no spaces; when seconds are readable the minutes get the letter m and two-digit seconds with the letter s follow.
4h20
